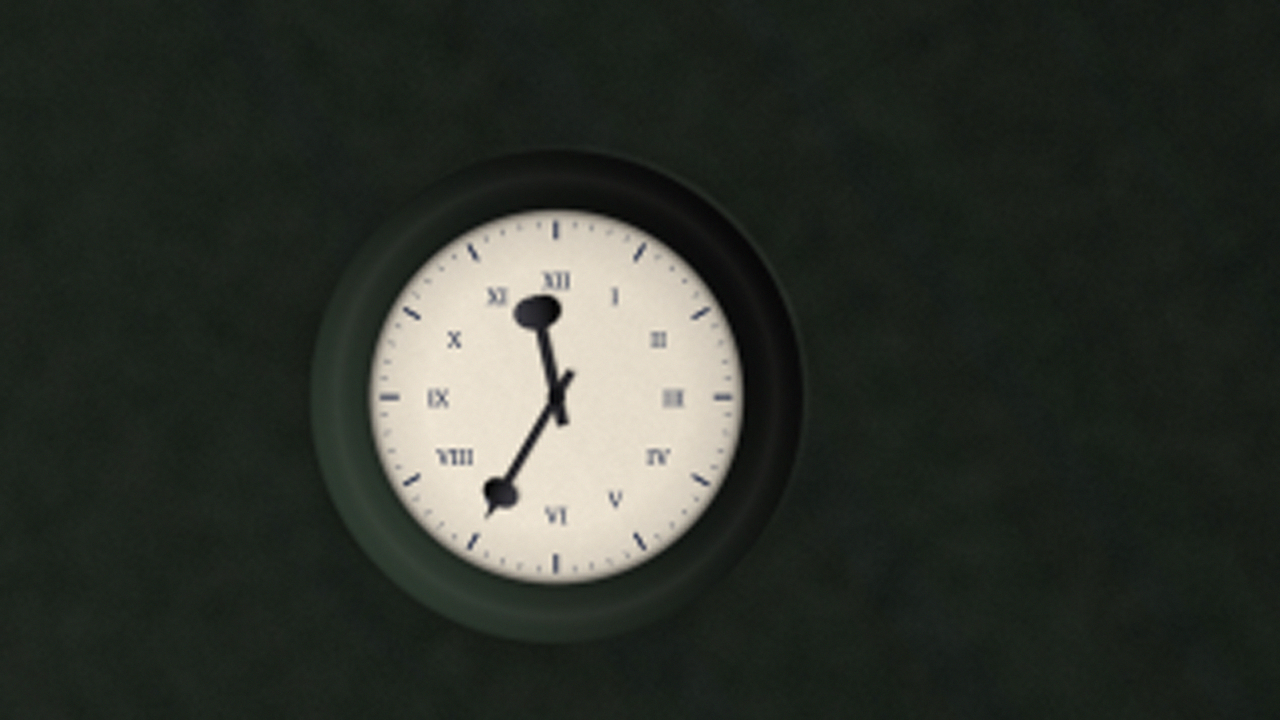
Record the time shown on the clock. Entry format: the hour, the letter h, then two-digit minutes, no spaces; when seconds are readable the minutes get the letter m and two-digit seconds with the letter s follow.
11h35
